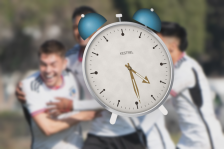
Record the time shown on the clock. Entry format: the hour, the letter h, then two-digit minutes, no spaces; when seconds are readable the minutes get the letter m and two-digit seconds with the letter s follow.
4h29
